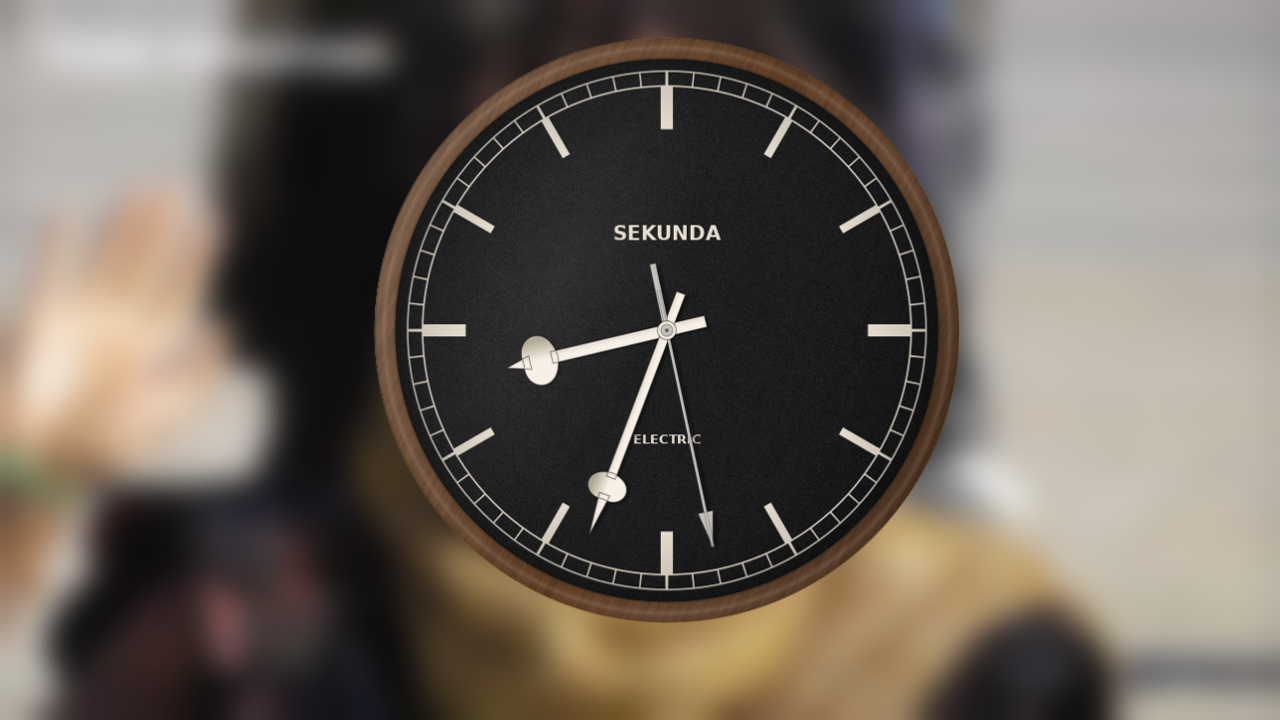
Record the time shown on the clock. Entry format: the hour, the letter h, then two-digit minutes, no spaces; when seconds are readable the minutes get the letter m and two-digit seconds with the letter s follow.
8h33m28s
